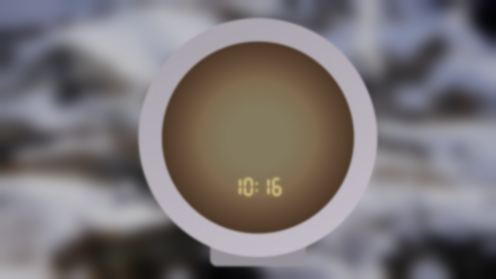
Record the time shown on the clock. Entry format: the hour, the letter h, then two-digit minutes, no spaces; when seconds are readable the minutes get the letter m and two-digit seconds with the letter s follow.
10h16
